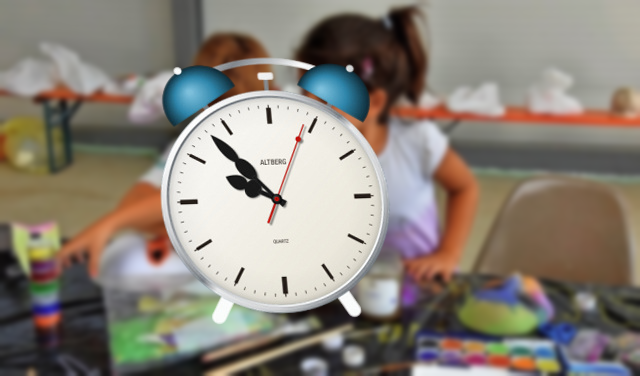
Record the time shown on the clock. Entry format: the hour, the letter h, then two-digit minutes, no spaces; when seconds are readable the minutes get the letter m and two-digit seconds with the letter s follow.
9h53m04s
